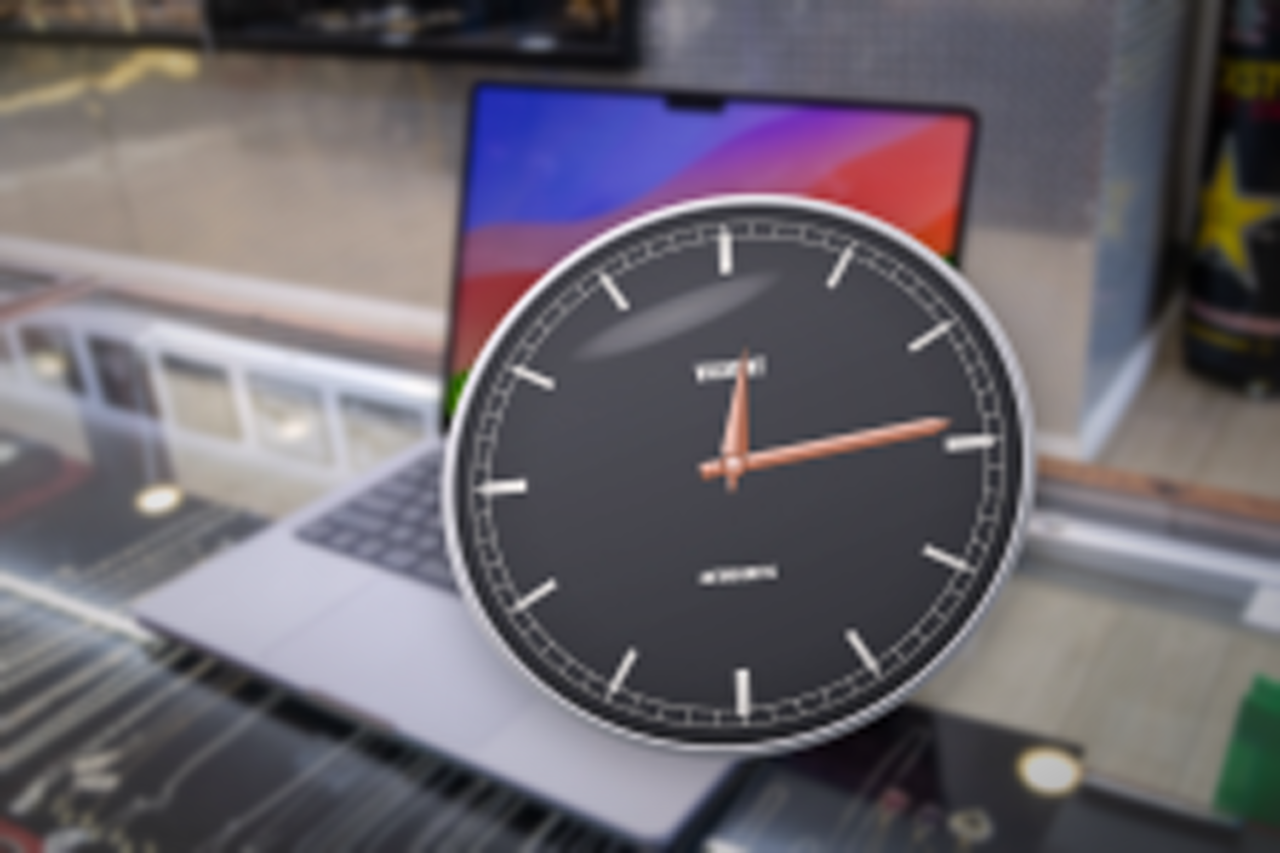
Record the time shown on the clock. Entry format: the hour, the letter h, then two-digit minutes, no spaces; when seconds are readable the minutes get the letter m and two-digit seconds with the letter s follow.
12h14
